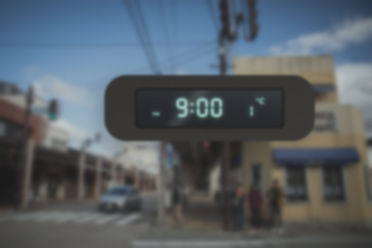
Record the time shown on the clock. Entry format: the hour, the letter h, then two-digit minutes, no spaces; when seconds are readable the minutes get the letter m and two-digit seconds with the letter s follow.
9h00
